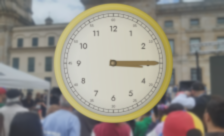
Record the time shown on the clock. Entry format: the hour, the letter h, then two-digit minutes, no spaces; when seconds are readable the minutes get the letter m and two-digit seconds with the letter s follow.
3h15
